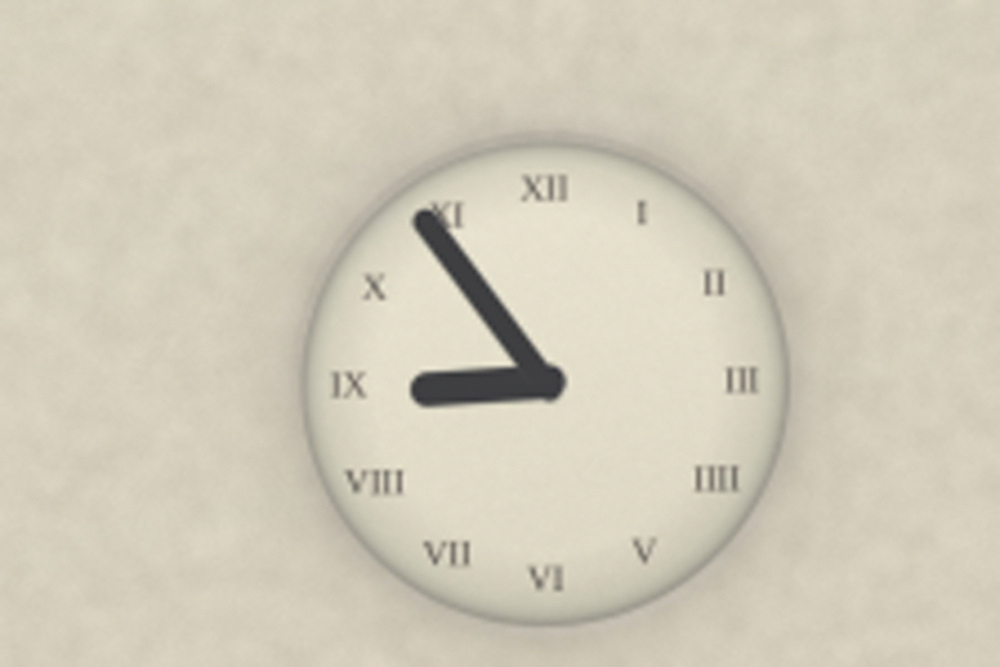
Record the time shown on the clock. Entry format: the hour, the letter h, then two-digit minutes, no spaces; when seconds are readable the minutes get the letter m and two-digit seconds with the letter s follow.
8h54
